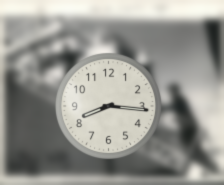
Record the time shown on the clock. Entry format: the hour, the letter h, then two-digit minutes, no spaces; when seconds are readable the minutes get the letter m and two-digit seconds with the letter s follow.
8h16
